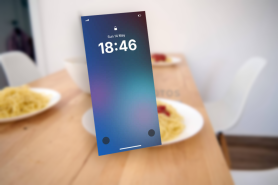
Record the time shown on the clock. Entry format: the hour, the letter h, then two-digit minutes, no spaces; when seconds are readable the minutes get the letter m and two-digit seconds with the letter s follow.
18h46
